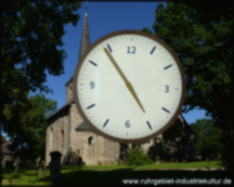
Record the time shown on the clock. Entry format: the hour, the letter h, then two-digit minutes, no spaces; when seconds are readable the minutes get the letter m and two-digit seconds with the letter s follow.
4h54
